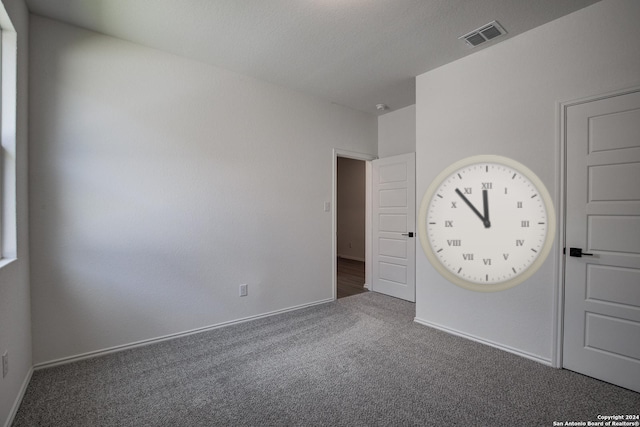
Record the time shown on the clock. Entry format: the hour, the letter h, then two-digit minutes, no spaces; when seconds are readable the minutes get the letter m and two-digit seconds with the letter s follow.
11h53
